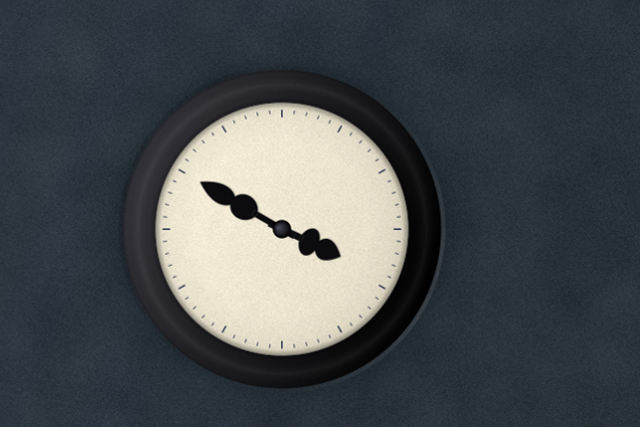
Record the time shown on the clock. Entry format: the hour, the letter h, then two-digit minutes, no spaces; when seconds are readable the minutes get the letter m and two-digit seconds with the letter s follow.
3h50
